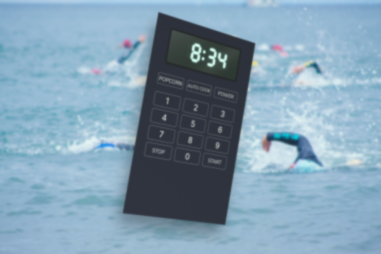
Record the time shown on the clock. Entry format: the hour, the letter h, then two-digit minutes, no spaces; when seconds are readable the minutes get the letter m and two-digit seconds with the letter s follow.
8h34
